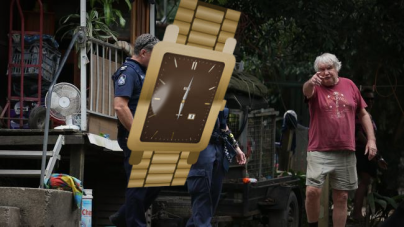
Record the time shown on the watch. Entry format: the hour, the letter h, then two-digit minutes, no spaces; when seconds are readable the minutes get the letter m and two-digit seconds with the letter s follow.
6h01
